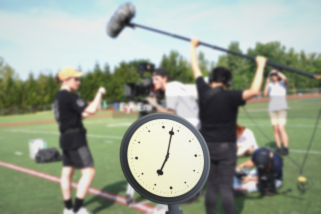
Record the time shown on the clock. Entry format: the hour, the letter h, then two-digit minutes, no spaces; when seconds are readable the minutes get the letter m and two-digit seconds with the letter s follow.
7h03
